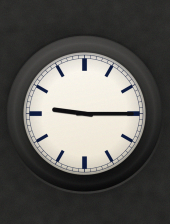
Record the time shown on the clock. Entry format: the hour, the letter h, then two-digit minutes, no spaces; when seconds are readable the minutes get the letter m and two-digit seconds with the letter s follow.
9h15
